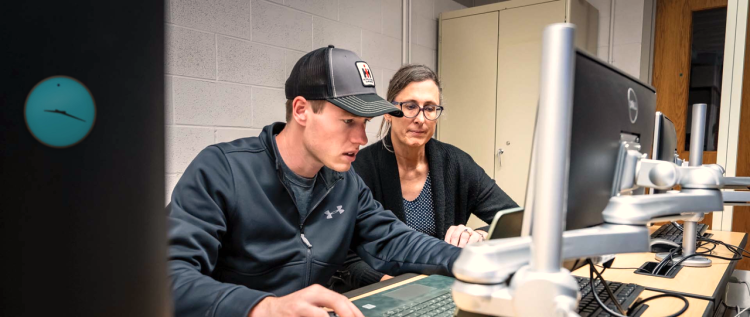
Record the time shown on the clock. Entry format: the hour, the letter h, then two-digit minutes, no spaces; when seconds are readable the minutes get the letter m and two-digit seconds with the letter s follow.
9h19
